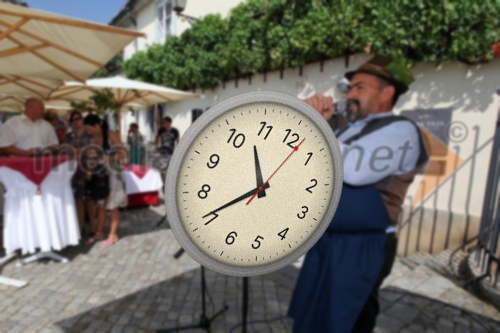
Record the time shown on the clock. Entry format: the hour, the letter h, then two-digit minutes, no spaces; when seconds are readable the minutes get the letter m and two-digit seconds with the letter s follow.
10h36m02s
